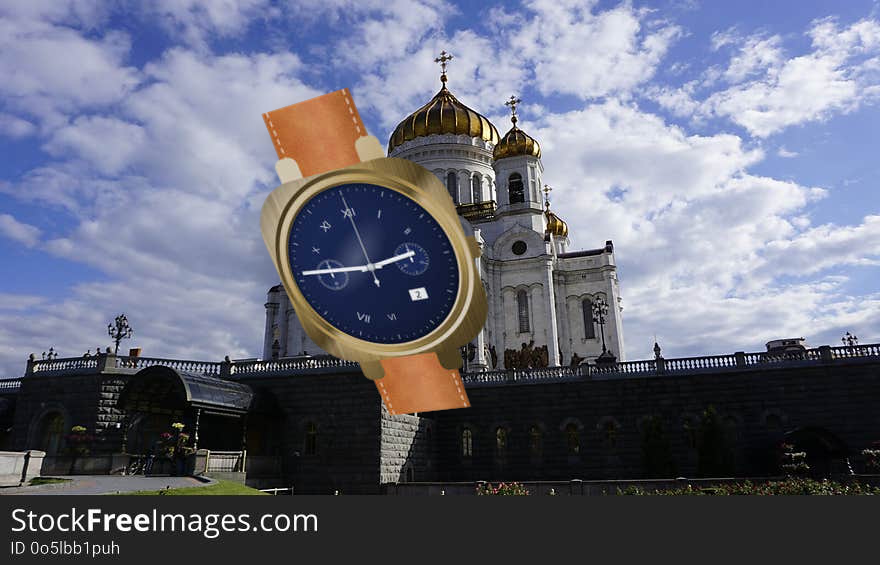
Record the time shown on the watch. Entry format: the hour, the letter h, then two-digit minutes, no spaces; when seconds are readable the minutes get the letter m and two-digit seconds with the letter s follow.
2h46
